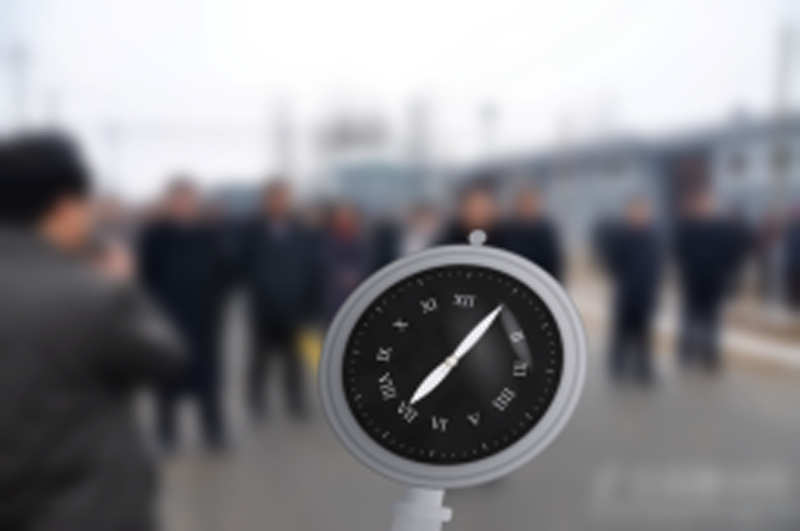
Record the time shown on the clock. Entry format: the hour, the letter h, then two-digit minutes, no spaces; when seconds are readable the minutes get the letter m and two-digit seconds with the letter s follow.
7h05
